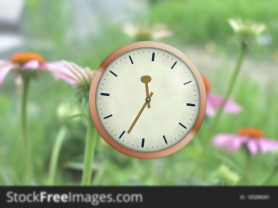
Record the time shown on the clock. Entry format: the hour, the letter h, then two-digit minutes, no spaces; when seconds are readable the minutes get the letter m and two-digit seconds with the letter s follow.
11h34
